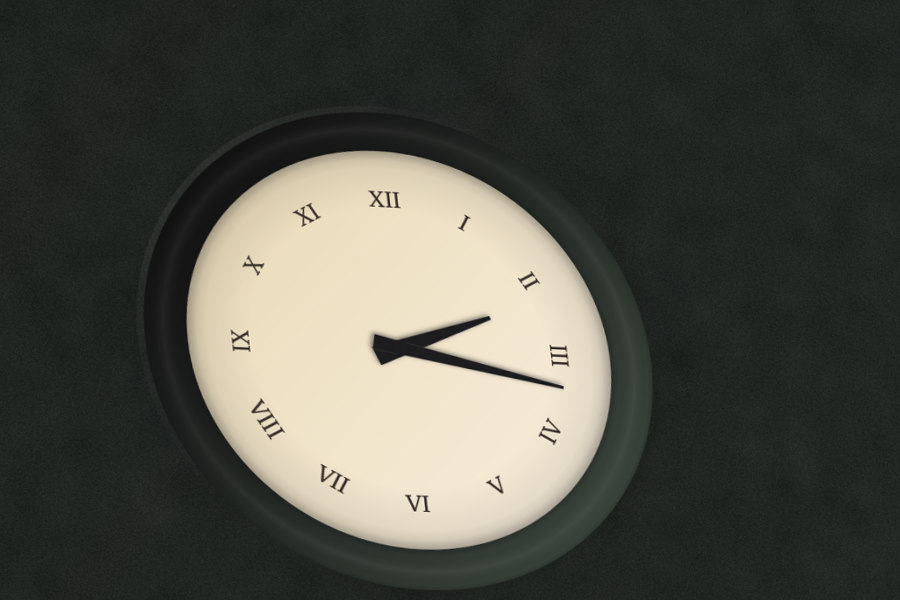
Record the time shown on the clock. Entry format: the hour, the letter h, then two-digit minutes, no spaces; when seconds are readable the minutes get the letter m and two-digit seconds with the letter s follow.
2h17
